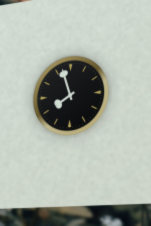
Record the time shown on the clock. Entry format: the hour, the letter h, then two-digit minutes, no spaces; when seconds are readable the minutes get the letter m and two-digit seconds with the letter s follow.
7h57
